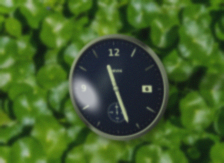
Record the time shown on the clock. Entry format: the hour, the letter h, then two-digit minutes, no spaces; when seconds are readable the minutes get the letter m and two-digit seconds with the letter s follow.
11h27
